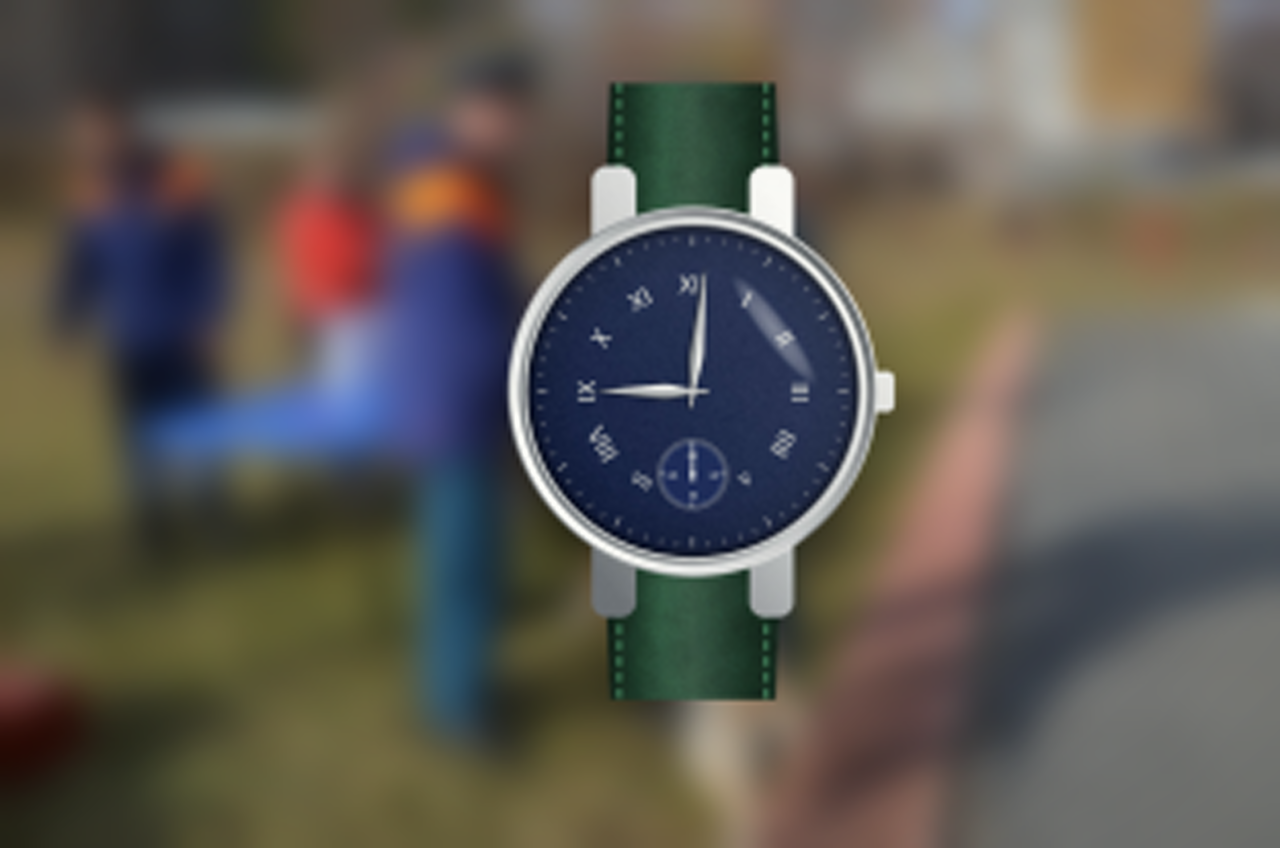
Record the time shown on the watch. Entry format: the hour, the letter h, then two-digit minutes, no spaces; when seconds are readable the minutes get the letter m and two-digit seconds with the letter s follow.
9h01
